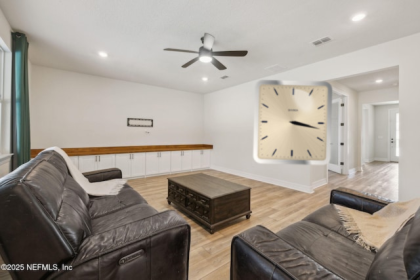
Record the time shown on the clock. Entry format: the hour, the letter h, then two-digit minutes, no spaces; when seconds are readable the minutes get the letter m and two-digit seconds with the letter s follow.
3h17
